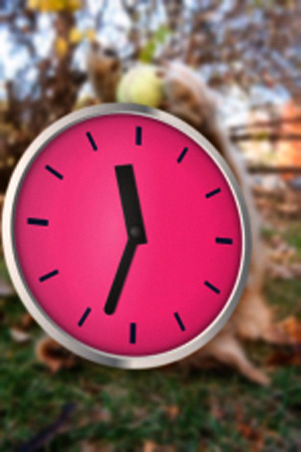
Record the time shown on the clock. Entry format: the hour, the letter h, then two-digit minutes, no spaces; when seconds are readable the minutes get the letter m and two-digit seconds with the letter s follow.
11h33
